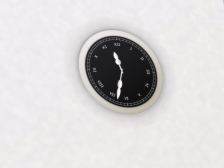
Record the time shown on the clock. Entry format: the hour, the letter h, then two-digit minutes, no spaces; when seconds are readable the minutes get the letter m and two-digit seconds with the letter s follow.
11h33
